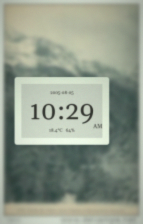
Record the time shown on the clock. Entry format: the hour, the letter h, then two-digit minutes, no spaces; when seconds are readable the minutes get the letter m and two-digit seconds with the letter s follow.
10h29
